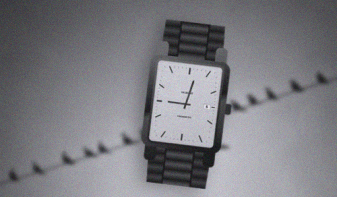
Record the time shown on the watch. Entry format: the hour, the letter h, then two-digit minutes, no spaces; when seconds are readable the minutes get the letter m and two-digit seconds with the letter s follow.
9h02
